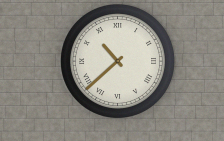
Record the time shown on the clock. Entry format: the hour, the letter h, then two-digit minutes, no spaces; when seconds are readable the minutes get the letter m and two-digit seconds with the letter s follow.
10h38
